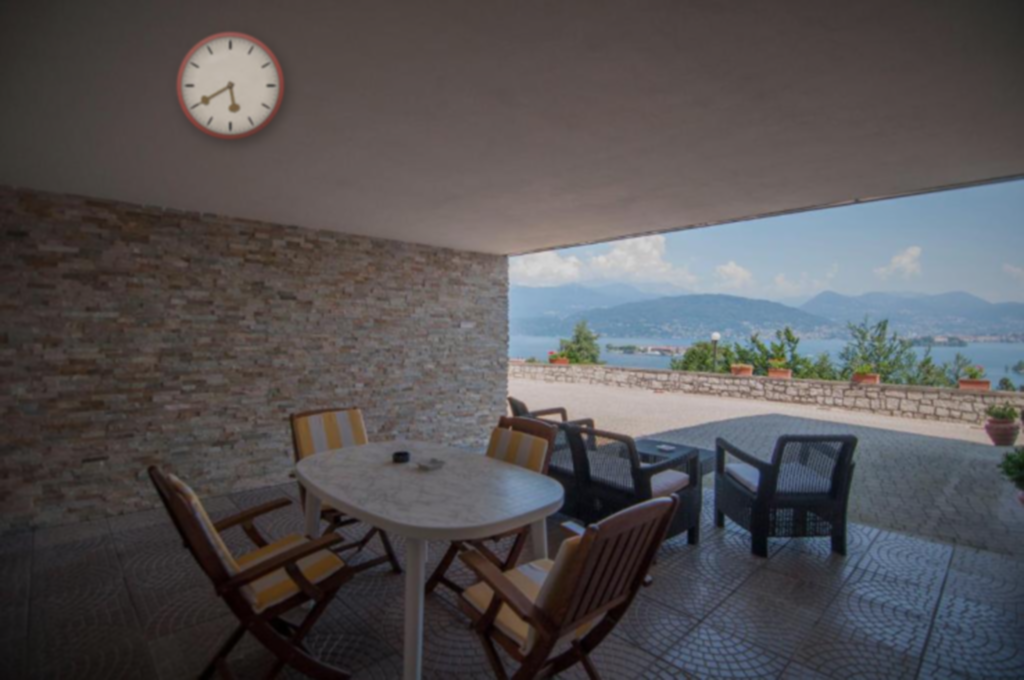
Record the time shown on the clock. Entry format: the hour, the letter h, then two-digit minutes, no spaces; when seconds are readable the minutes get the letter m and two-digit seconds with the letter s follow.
5h40
